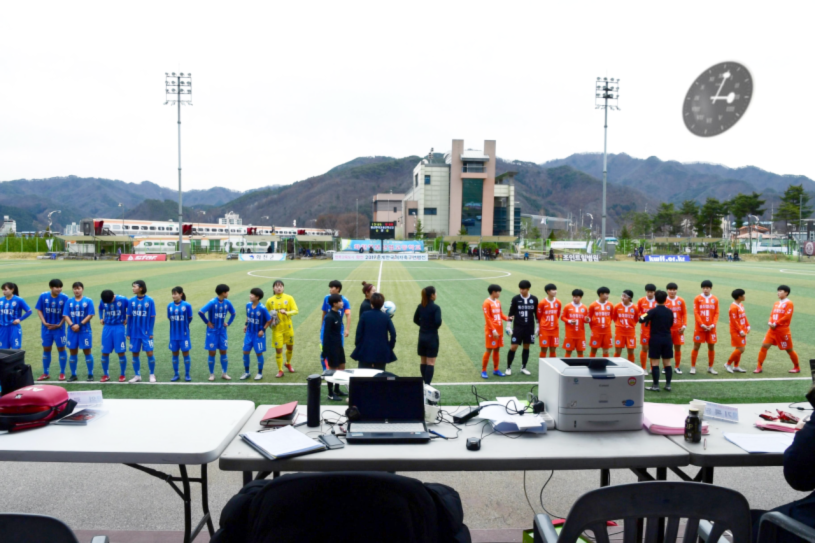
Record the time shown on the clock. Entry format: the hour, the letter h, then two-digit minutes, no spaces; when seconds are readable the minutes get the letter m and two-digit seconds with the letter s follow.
3h02
